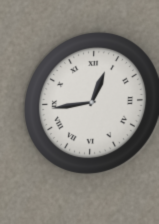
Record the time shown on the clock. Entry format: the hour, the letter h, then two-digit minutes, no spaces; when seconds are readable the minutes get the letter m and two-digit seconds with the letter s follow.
12h44
